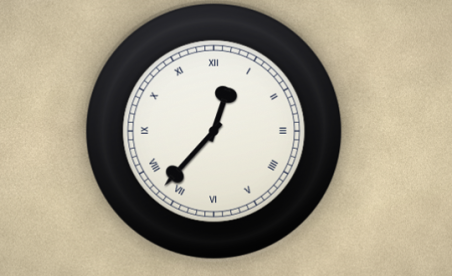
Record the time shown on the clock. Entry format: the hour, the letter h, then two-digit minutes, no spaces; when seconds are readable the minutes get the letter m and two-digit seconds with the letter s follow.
12h37
